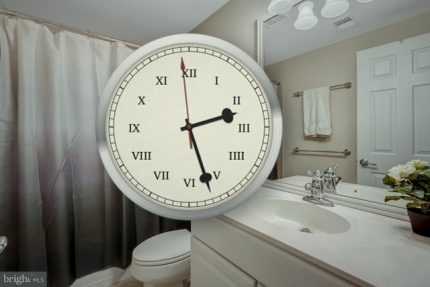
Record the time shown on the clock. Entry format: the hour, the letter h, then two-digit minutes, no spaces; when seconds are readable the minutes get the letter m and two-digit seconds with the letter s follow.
2h26m59s
